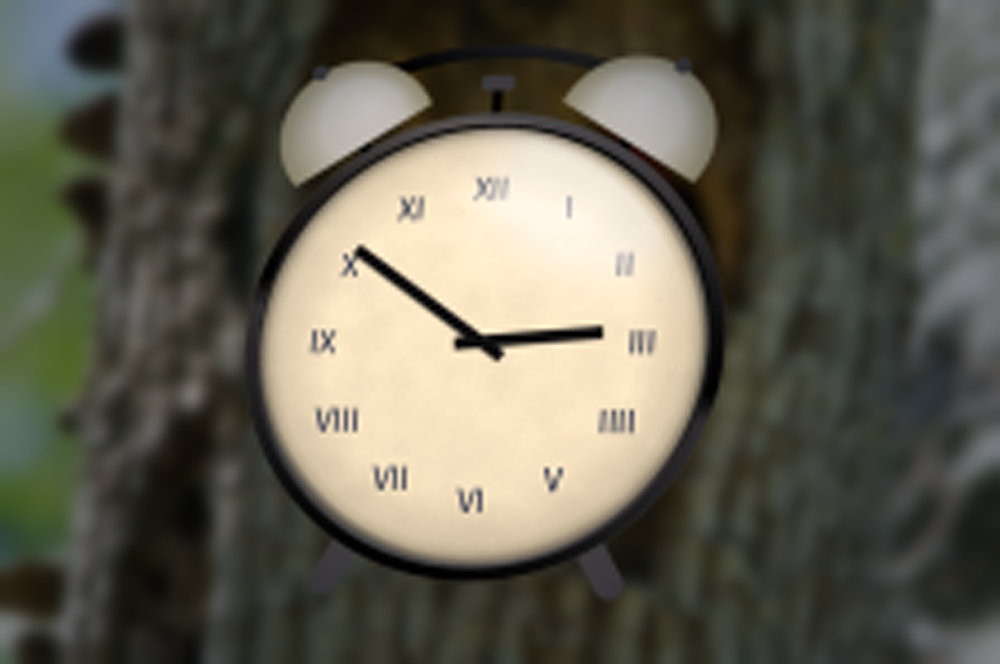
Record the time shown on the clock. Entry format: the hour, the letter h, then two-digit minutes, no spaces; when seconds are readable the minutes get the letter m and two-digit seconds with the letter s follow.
2h51
